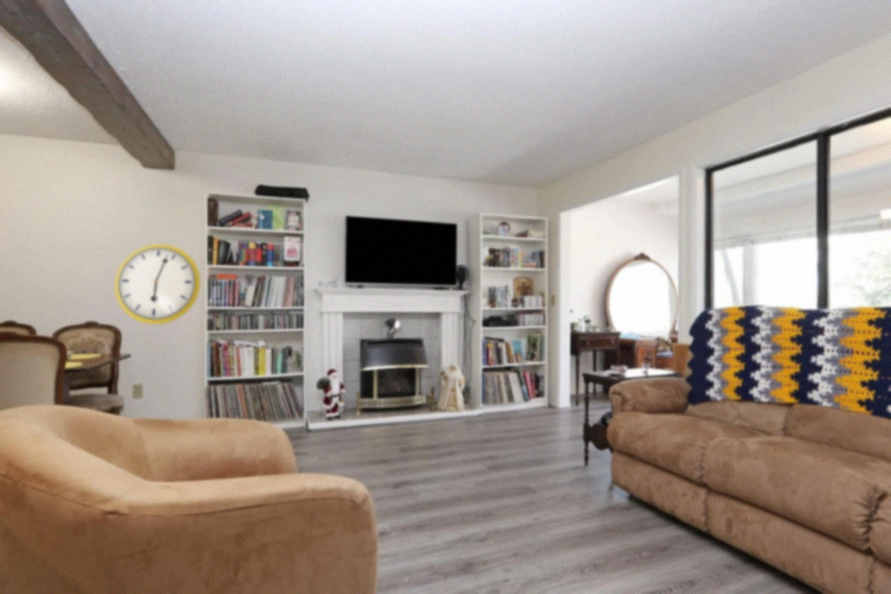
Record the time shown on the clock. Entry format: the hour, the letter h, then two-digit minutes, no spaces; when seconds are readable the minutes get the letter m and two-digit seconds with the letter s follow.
6h03
